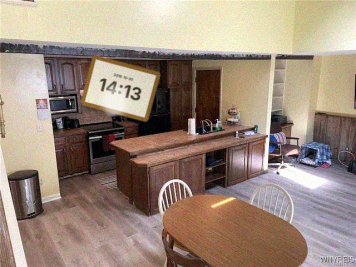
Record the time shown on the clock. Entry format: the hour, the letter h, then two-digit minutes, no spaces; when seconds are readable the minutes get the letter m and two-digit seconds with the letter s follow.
14h13
